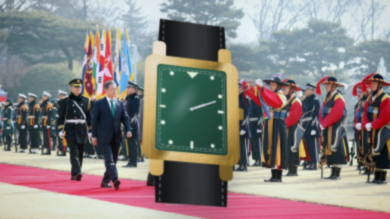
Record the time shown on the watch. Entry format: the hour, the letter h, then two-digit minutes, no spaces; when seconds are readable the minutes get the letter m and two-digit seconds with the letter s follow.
2h11
